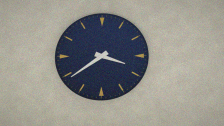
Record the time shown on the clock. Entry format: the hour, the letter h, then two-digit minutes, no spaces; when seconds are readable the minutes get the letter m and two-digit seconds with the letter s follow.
3h39
